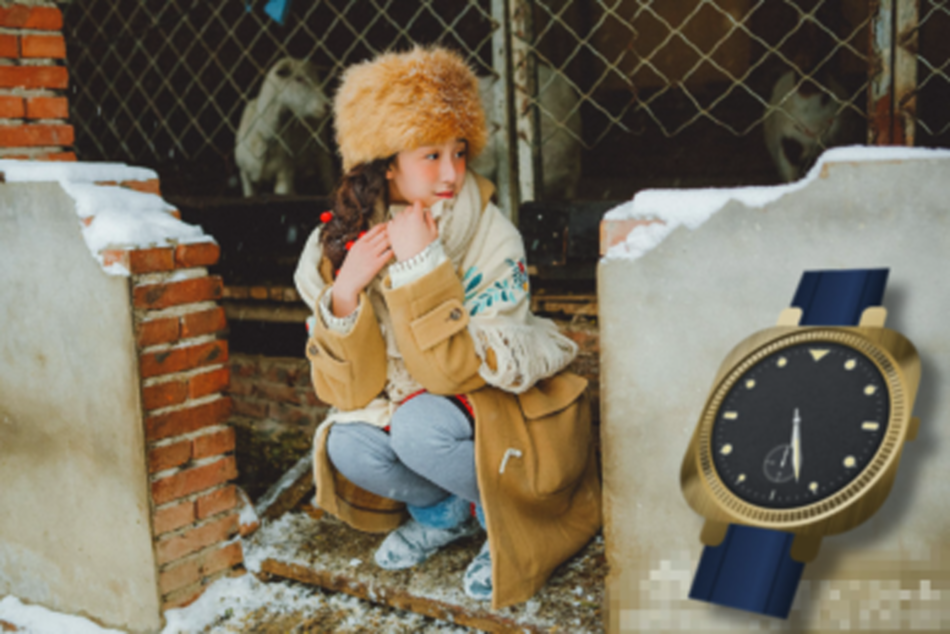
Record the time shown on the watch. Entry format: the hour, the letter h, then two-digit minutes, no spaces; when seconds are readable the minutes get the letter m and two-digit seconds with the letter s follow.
5h27
